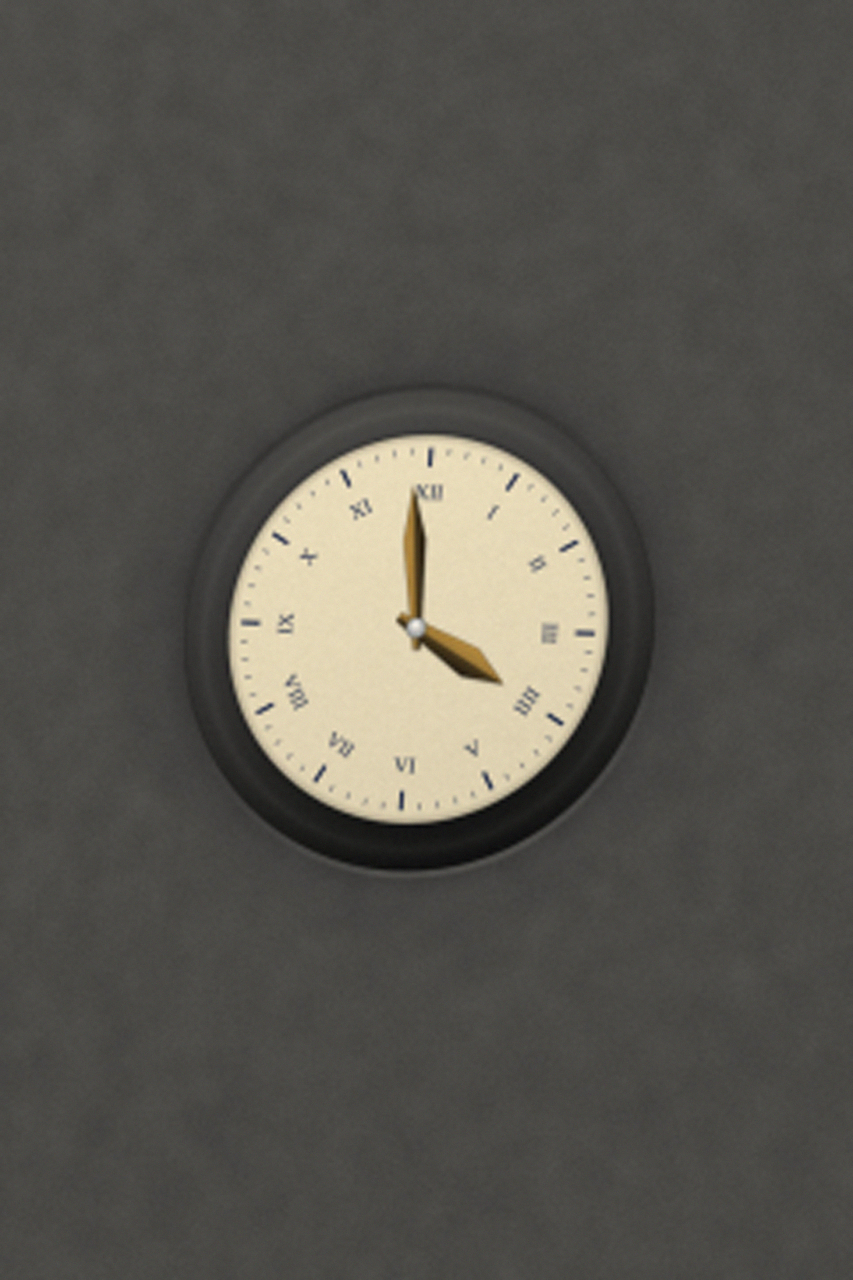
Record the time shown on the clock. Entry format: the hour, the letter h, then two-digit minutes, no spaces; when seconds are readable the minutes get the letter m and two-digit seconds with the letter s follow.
3h59
